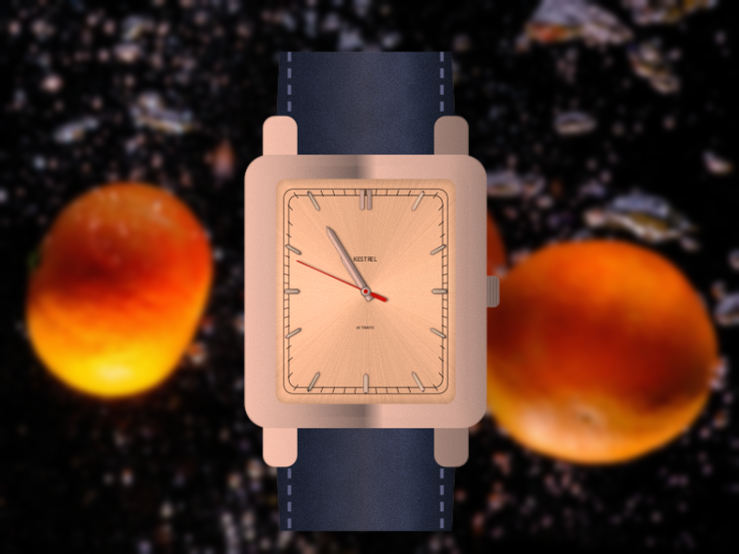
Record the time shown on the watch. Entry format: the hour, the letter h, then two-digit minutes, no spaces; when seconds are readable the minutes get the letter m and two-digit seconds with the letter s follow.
10h54m49s
